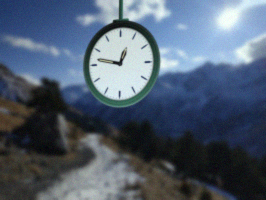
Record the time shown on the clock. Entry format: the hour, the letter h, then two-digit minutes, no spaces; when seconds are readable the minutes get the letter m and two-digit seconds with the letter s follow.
12h47
